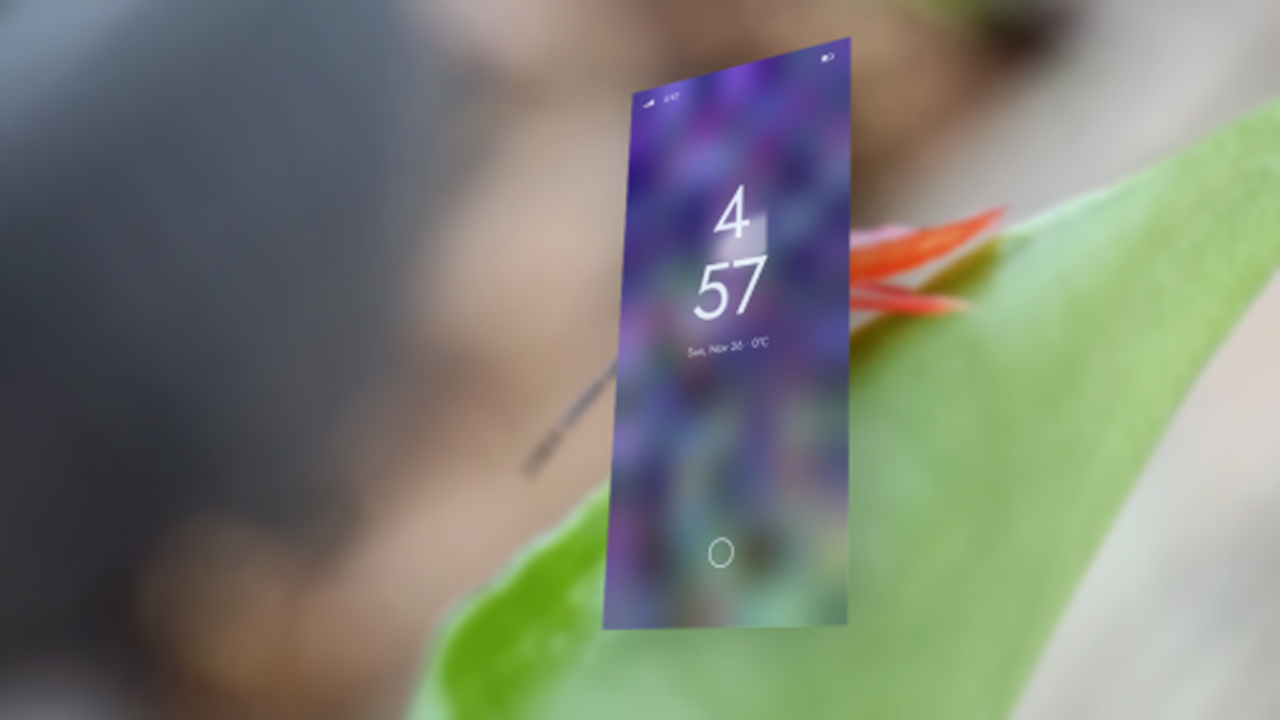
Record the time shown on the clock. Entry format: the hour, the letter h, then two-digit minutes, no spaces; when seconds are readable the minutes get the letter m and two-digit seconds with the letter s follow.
4h57
